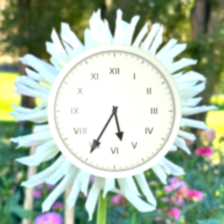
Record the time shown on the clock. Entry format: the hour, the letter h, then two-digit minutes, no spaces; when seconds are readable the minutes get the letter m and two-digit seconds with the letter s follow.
5h35
